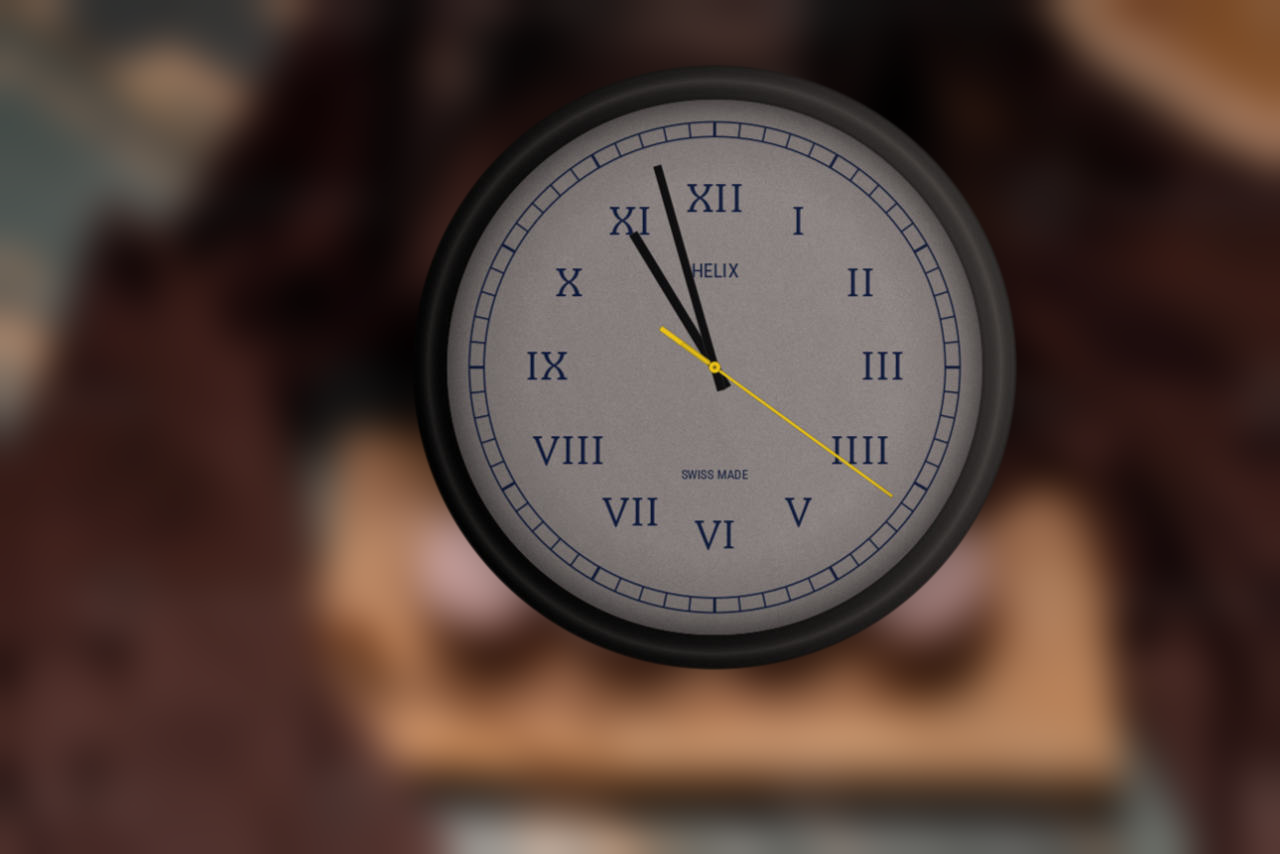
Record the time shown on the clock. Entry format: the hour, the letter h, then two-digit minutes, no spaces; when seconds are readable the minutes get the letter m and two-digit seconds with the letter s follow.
10h57m21s
